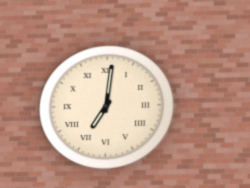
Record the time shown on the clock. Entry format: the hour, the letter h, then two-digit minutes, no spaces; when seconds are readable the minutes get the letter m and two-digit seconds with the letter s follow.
7h01
